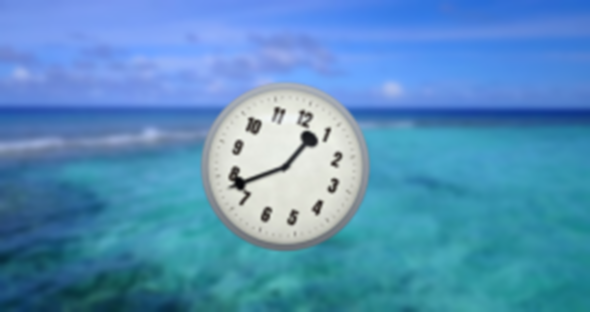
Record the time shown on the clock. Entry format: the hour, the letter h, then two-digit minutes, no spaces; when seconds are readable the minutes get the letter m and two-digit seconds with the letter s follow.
12h38
